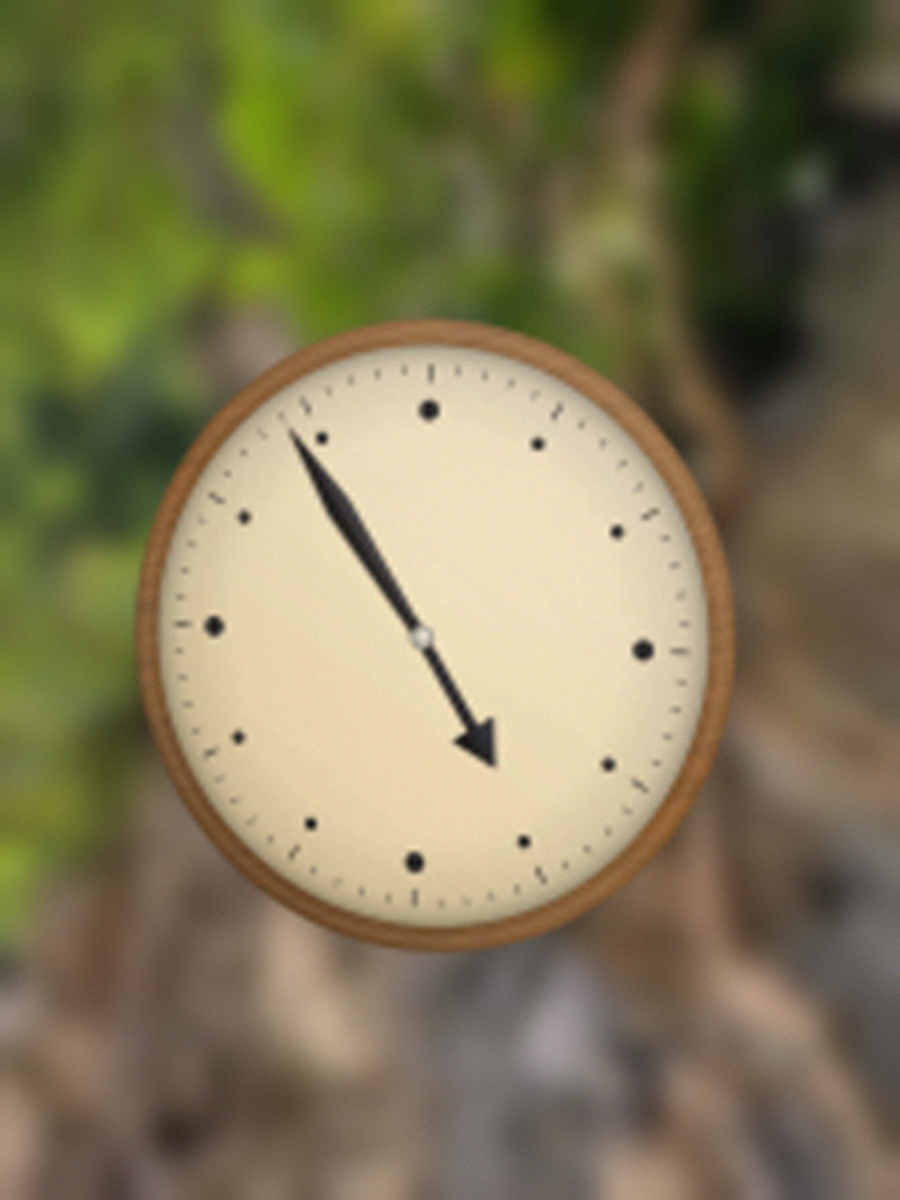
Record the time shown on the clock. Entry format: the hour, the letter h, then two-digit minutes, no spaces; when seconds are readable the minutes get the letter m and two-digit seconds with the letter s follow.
4h54
